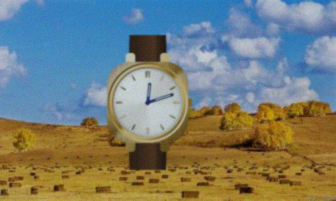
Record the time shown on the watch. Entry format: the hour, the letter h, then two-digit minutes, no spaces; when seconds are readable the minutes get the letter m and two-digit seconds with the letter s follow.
12h12
